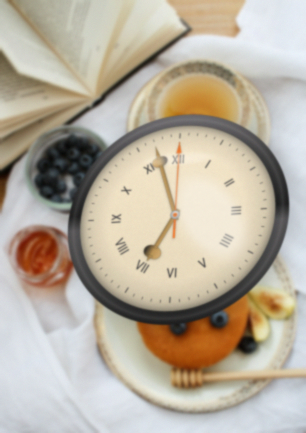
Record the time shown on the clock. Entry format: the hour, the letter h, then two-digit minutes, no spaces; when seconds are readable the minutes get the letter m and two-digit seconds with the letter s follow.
6h57m00s
